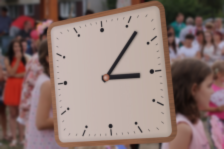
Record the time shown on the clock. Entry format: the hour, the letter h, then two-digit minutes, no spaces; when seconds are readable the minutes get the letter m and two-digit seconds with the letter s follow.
3h07
